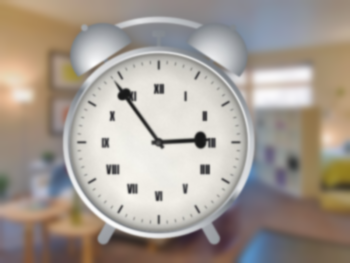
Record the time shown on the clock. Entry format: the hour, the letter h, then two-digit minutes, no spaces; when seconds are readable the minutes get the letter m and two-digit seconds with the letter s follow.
2h54
